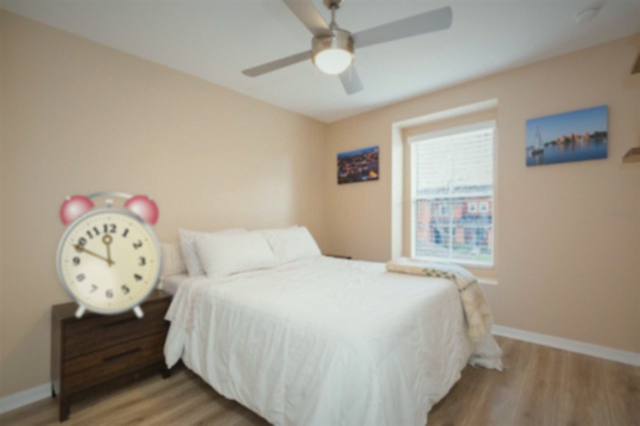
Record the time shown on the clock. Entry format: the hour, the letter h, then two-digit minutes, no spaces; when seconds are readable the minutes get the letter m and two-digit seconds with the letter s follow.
11h49
